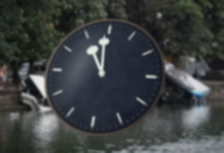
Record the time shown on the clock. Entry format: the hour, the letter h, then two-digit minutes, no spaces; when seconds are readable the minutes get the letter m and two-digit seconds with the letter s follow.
10h59
